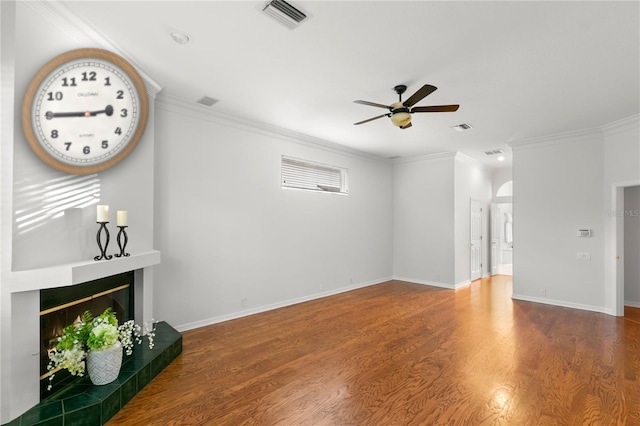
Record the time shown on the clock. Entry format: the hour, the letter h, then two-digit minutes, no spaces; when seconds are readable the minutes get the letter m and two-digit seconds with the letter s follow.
2h45
